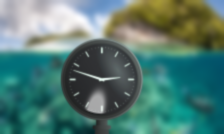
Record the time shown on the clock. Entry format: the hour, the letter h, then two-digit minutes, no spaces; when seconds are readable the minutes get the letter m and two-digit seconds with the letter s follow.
2h48
